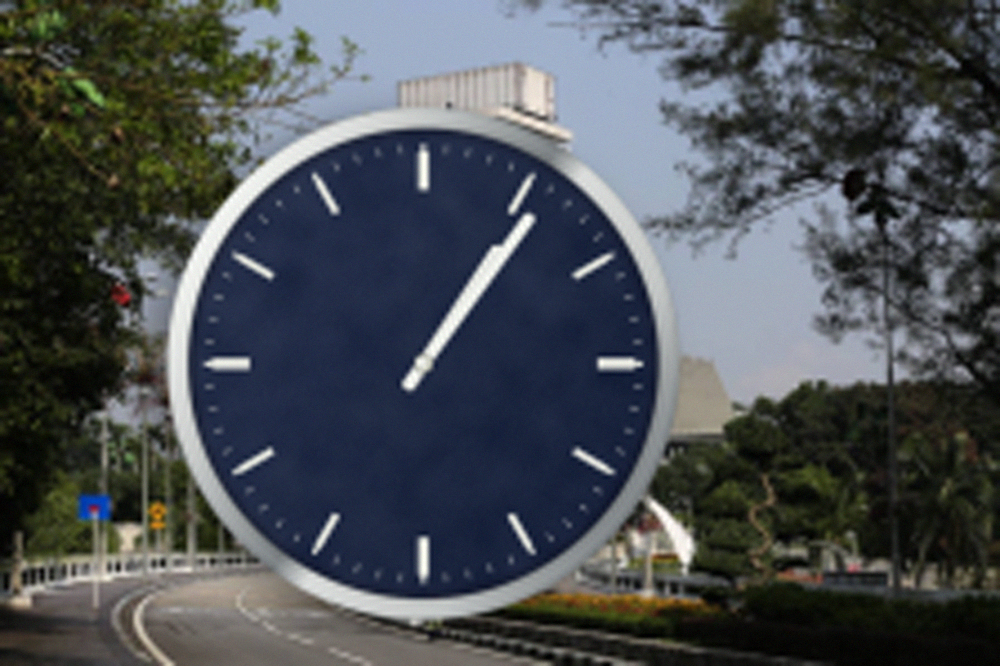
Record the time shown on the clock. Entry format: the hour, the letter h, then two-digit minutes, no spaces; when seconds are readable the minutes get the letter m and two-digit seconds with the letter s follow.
1h06
